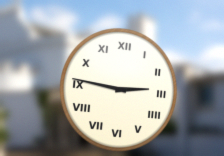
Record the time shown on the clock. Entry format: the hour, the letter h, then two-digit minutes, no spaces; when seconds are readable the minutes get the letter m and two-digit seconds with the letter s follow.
2h46
